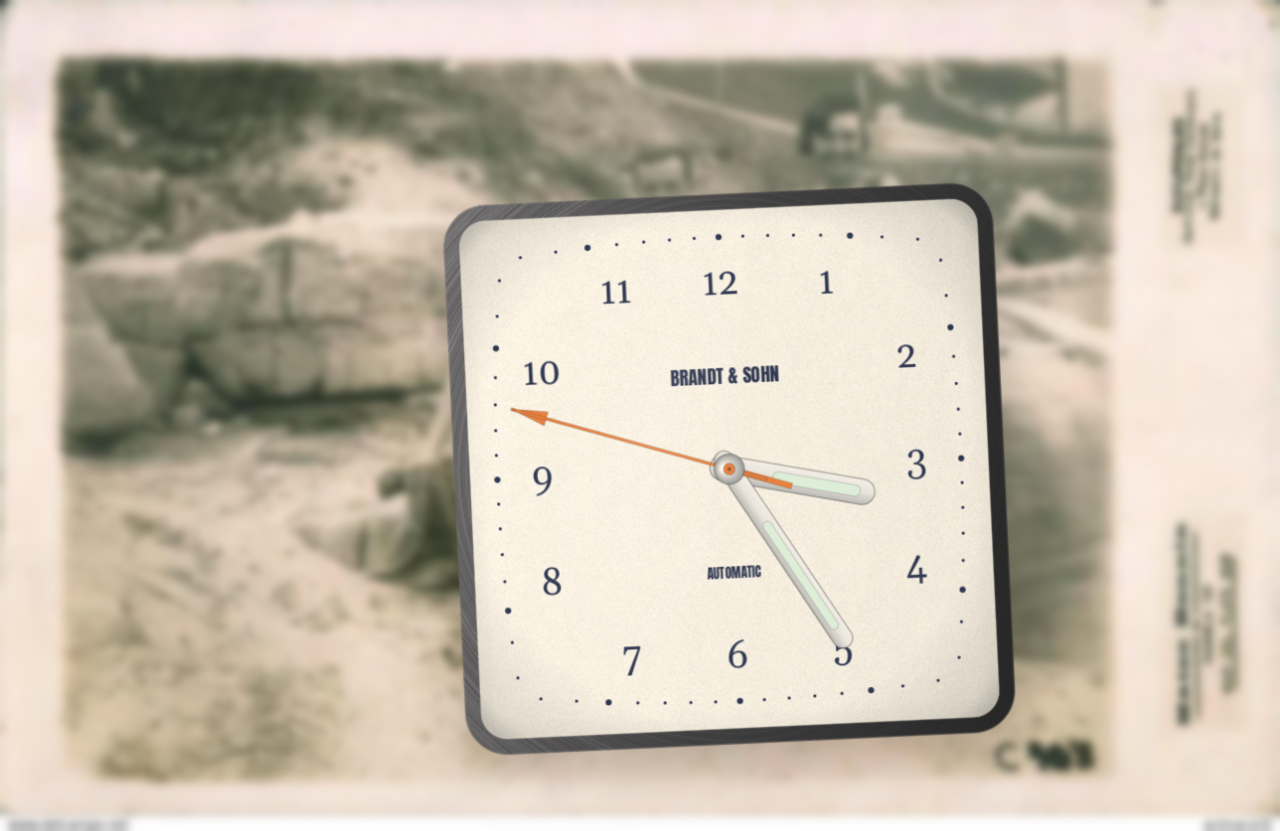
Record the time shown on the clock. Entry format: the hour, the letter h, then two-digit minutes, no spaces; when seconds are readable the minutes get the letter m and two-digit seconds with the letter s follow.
3h24m48s
